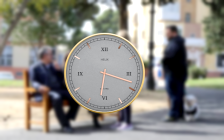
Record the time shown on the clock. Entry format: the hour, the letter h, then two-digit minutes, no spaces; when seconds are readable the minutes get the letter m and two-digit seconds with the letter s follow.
6h18
